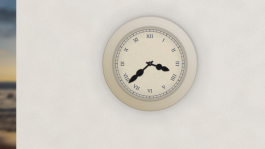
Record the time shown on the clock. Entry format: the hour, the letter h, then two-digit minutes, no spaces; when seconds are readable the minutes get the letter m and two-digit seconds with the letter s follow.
3h38
